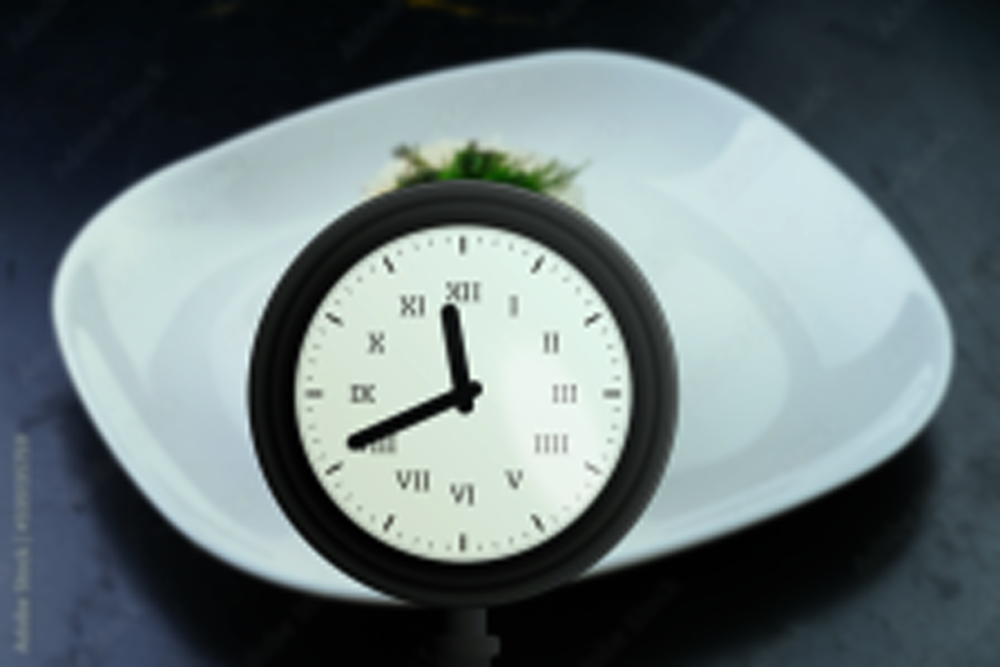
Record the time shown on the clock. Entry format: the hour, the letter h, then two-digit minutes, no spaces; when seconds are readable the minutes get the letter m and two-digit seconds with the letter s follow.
11h41
